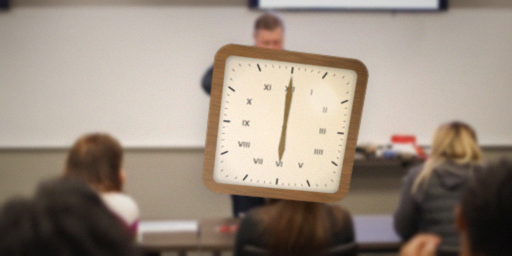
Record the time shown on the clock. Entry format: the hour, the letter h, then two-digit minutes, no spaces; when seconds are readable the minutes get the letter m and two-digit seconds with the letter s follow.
6h00
